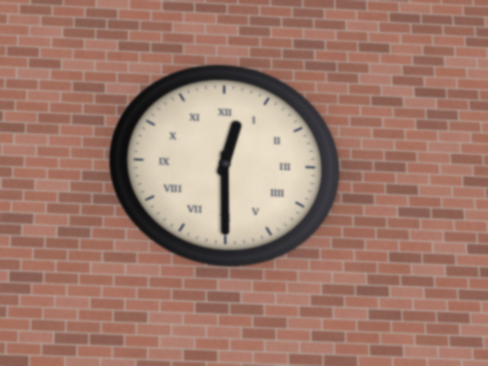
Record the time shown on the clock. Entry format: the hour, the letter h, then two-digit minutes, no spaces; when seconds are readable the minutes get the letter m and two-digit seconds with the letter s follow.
12h30
